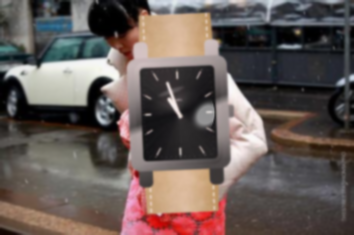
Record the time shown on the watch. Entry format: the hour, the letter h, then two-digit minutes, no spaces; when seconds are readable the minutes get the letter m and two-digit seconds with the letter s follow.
10h57
